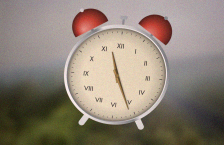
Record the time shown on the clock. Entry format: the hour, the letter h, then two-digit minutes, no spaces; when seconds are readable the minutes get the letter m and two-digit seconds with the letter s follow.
11h26
